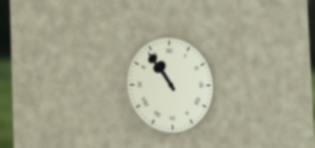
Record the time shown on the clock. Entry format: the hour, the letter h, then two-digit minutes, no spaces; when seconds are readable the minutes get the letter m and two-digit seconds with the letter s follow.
10h54
